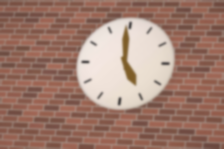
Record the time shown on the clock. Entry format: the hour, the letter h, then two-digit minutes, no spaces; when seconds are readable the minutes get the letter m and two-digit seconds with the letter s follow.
4h59
